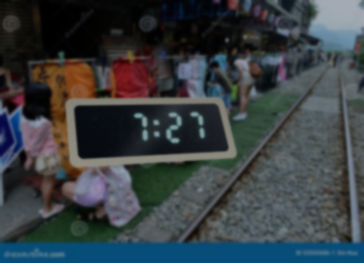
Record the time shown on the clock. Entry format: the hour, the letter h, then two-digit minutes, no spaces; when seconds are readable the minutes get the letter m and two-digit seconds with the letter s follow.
7h27
